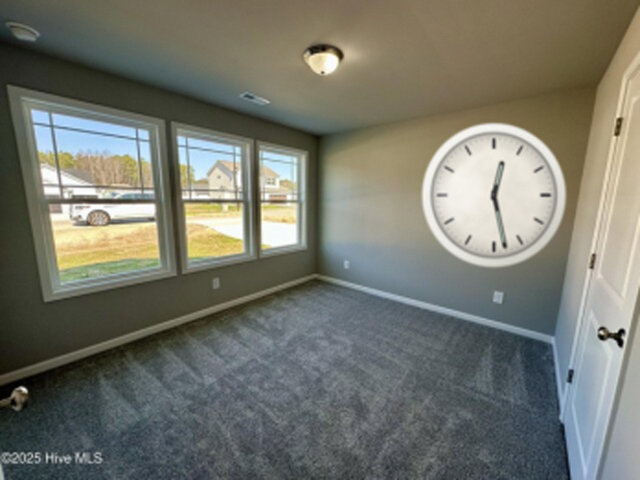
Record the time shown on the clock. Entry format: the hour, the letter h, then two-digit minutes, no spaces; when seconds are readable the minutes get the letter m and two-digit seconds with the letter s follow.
12h28
